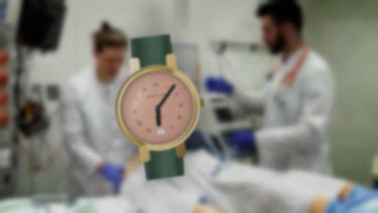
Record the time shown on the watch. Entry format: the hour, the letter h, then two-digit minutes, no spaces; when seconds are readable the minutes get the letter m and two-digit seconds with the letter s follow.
6h07
